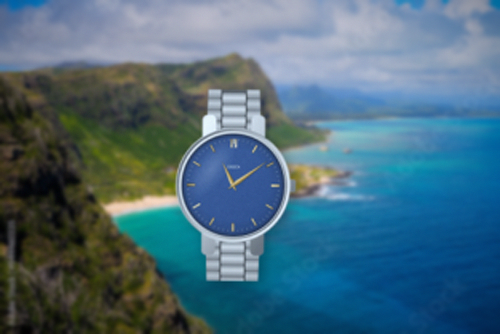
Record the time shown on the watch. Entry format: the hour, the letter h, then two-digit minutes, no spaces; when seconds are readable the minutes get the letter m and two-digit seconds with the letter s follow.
11h09
